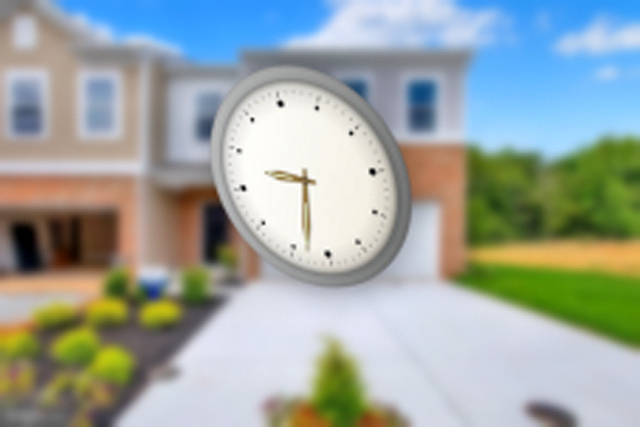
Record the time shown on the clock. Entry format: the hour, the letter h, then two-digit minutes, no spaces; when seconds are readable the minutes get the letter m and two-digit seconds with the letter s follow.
9h33
